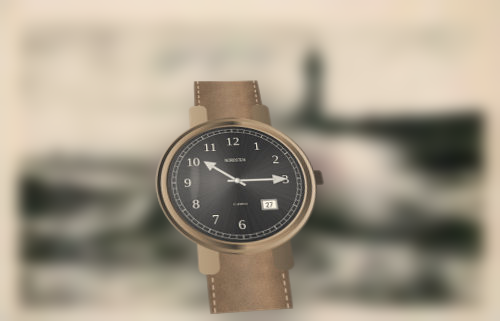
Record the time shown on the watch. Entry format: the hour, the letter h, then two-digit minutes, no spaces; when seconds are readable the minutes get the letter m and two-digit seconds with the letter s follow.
10h15
